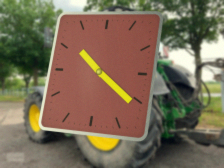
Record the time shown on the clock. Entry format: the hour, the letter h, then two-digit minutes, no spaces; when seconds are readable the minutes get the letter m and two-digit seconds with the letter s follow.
10h21
